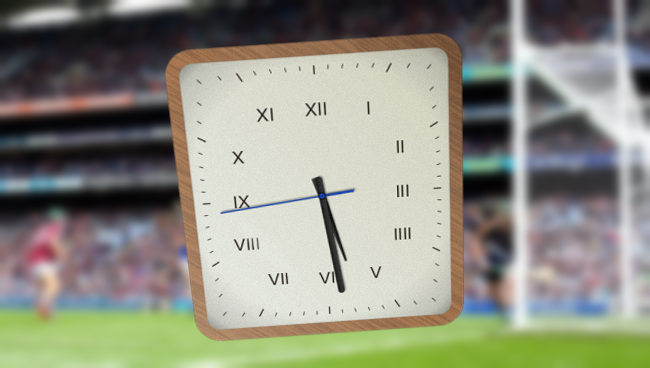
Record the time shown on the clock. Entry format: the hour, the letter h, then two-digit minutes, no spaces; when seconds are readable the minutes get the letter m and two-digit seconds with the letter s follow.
5h28m44s
